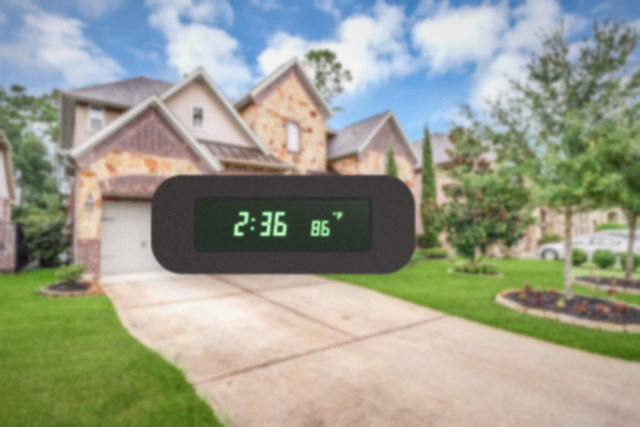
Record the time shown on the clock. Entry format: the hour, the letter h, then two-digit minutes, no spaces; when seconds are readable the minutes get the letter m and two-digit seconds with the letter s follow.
2h36
